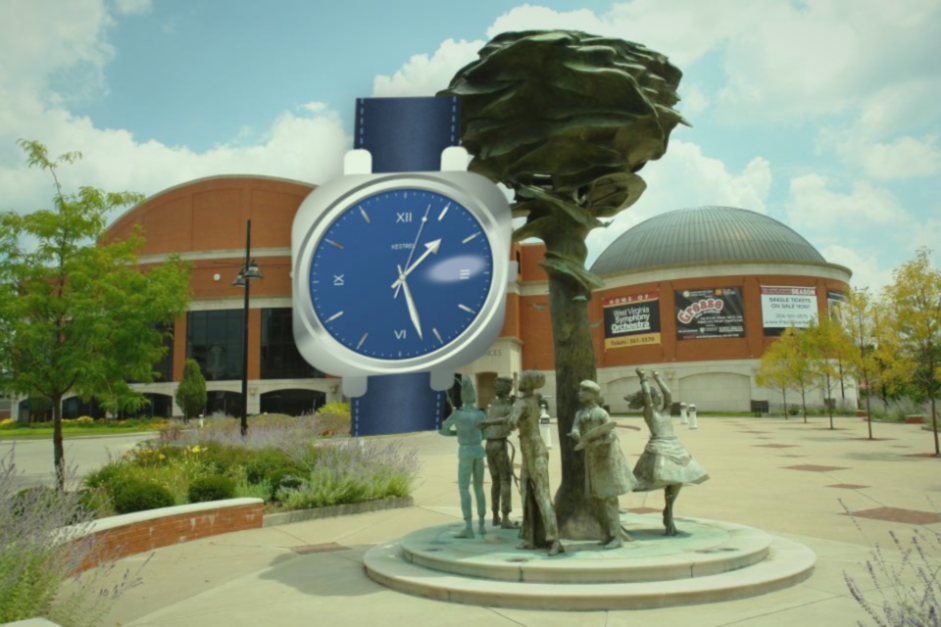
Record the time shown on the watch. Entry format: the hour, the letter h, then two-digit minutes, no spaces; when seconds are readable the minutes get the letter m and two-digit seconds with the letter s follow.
1h27m03s
